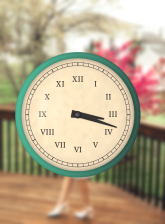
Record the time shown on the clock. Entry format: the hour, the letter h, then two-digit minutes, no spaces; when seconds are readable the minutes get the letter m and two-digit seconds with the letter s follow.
3h18
